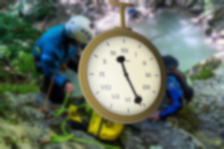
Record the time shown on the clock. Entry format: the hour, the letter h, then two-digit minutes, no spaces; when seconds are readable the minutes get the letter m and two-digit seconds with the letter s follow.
11h26
